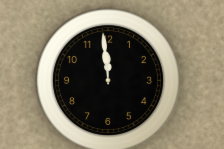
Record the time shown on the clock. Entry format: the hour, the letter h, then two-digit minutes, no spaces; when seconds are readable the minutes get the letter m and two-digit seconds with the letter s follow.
11h59
